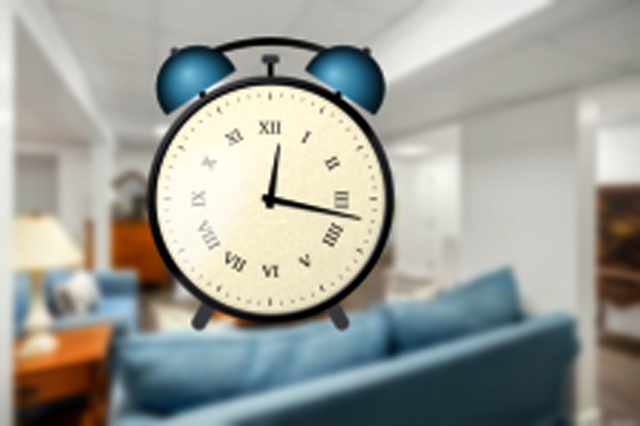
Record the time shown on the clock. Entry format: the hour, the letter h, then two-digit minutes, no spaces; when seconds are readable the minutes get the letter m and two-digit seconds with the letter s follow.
12h17
